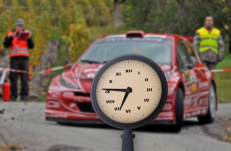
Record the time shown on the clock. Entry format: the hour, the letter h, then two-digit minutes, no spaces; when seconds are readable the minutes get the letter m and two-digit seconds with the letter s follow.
6h46
